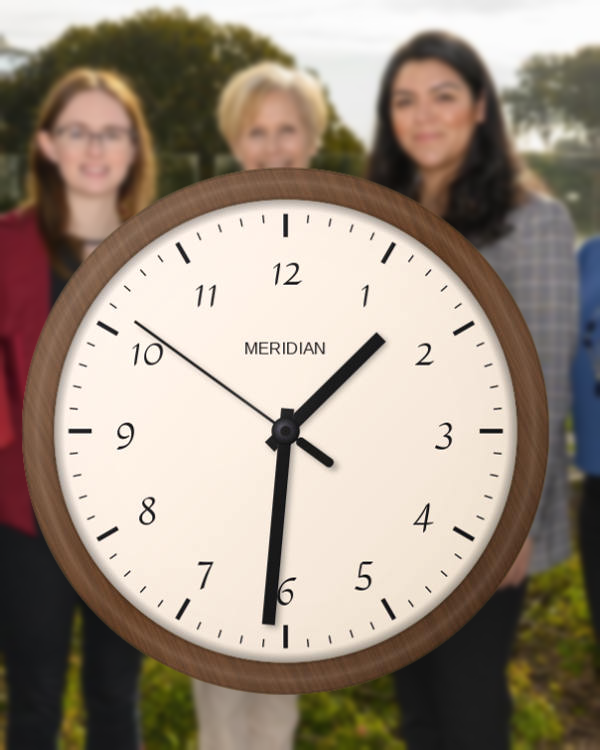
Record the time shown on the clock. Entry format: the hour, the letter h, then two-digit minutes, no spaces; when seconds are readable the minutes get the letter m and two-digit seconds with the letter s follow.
1h30m51s
